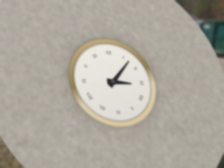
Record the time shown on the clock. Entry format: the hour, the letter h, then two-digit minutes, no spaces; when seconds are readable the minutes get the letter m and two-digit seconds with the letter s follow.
3h07
